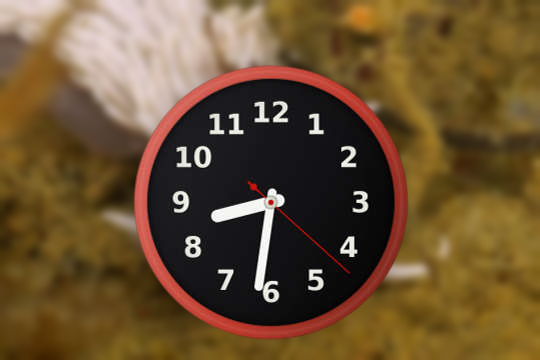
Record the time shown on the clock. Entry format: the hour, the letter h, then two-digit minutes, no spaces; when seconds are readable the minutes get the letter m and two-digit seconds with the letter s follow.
8h31m22s
